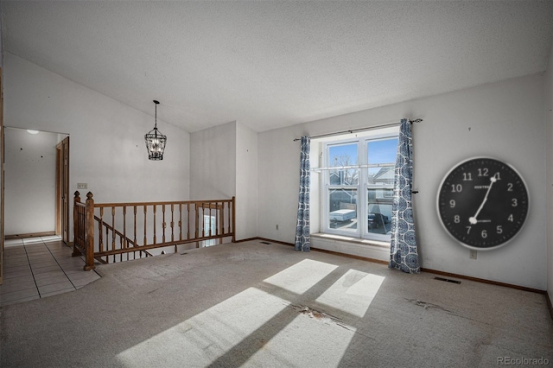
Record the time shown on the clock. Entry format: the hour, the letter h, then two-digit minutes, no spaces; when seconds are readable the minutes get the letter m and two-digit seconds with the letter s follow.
7h04
